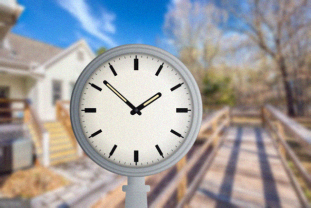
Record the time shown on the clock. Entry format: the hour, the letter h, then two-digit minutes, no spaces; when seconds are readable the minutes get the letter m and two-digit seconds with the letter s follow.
1h52
